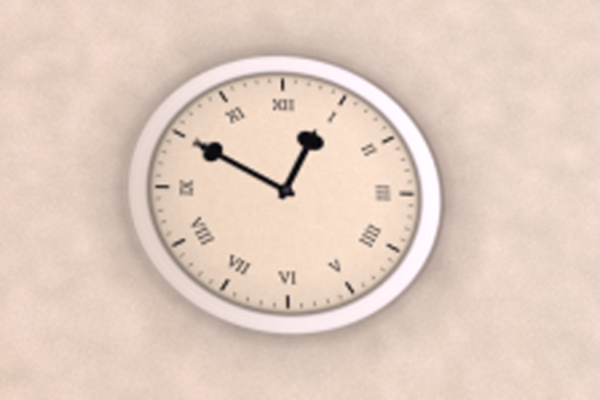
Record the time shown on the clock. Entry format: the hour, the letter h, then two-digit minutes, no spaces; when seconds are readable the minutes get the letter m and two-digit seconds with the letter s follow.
12h50
